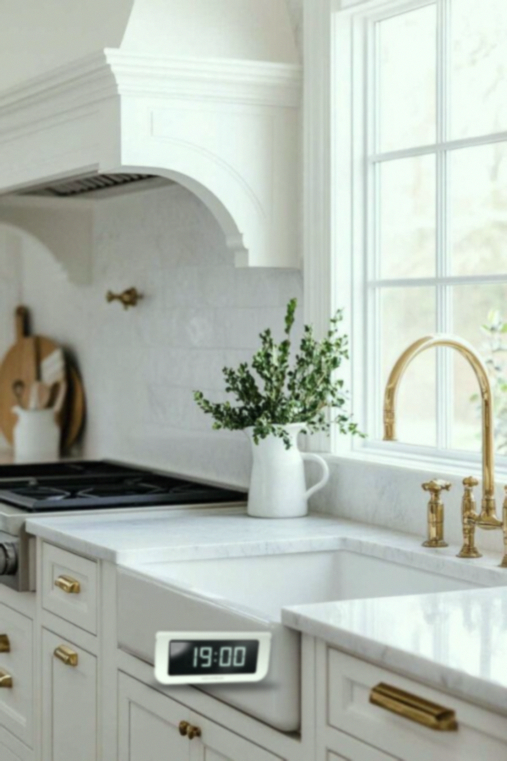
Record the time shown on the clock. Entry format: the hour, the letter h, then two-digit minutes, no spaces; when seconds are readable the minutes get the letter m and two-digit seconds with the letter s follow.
19h00
